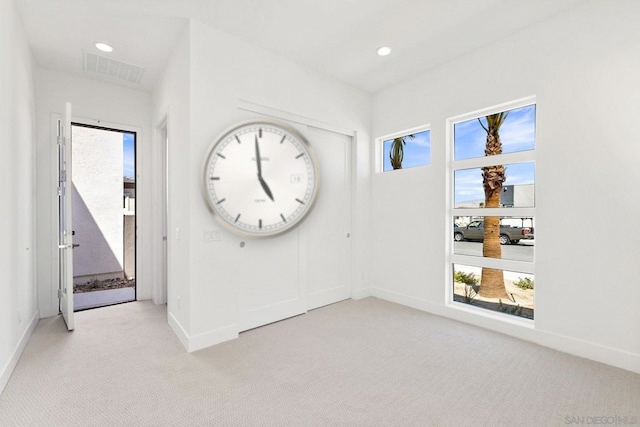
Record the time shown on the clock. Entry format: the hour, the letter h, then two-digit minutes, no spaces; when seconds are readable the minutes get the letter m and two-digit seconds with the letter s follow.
4h59
